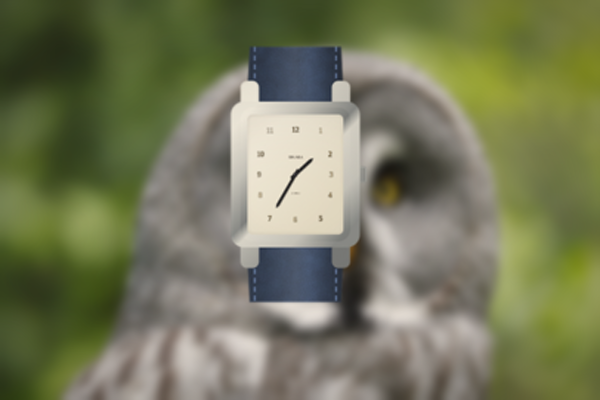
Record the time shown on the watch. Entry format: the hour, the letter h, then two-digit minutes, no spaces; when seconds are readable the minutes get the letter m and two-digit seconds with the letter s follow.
1h35
